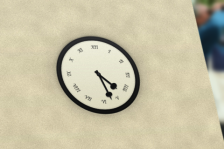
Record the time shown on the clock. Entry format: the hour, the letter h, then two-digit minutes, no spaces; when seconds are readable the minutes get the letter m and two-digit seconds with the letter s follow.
4h27
